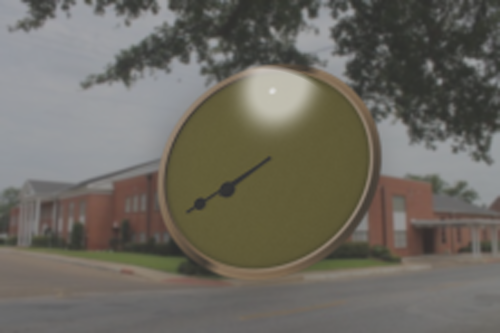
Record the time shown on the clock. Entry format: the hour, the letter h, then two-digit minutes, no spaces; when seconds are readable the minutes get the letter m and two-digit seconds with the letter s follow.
7h39
